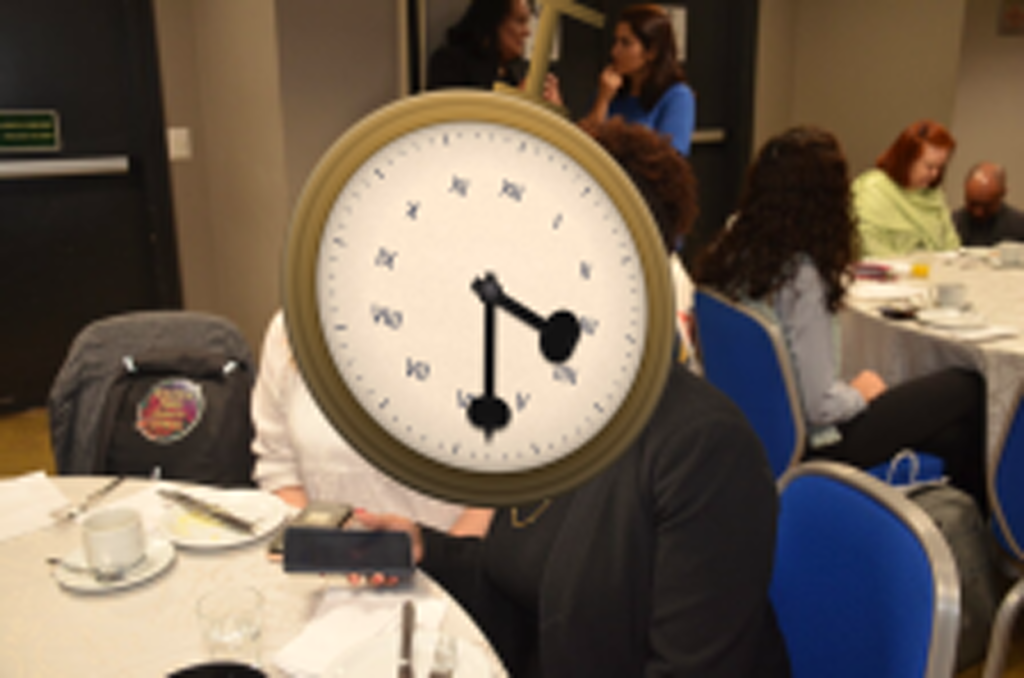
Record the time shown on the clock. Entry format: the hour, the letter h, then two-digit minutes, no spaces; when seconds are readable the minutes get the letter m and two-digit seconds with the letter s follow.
3h28
